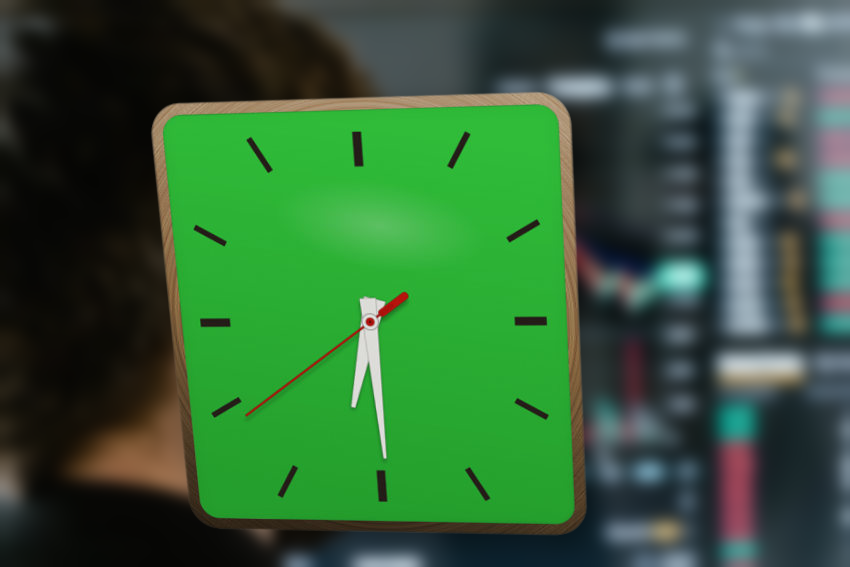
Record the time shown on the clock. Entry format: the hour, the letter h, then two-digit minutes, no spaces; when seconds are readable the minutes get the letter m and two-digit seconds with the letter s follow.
6h29m39s
